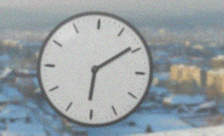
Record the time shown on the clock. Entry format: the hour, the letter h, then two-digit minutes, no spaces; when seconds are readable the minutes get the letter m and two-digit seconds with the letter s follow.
6h09
